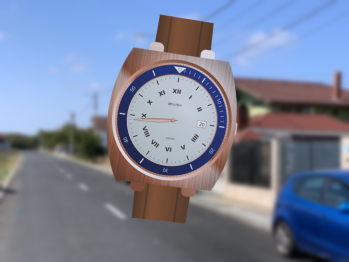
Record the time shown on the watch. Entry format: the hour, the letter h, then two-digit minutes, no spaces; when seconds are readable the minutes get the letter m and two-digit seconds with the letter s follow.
8h44
